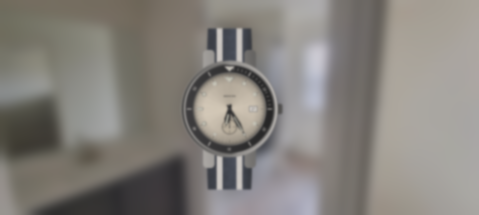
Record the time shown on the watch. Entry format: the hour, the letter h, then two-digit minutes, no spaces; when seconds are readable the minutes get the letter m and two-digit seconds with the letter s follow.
6h25
